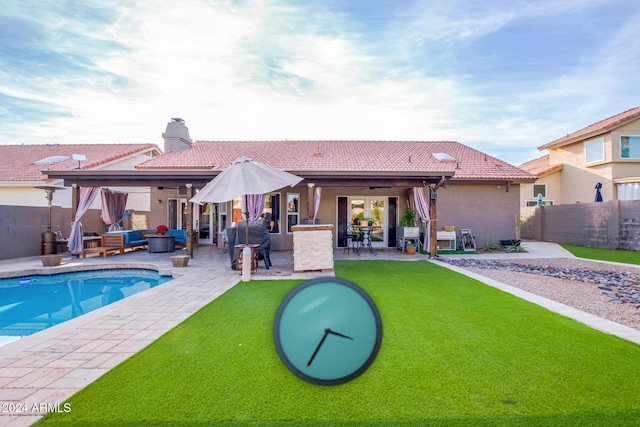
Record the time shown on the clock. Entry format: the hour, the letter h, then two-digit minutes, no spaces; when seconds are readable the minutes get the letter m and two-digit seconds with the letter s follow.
3h35
